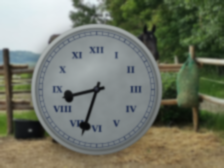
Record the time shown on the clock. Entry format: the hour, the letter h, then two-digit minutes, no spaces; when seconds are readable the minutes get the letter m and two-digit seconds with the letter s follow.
8h33
